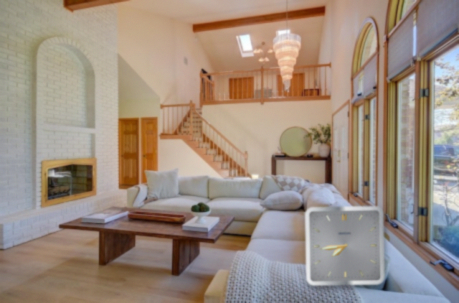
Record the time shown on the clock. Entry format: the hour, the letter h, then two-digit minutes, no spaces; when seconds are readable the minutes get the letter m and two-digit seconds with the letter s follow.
7h44
